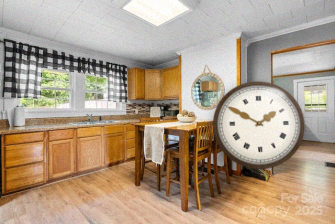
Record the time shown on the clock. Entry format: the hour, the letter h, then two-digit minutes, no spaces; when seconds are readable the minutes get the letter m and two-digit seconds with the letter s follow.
1h50
